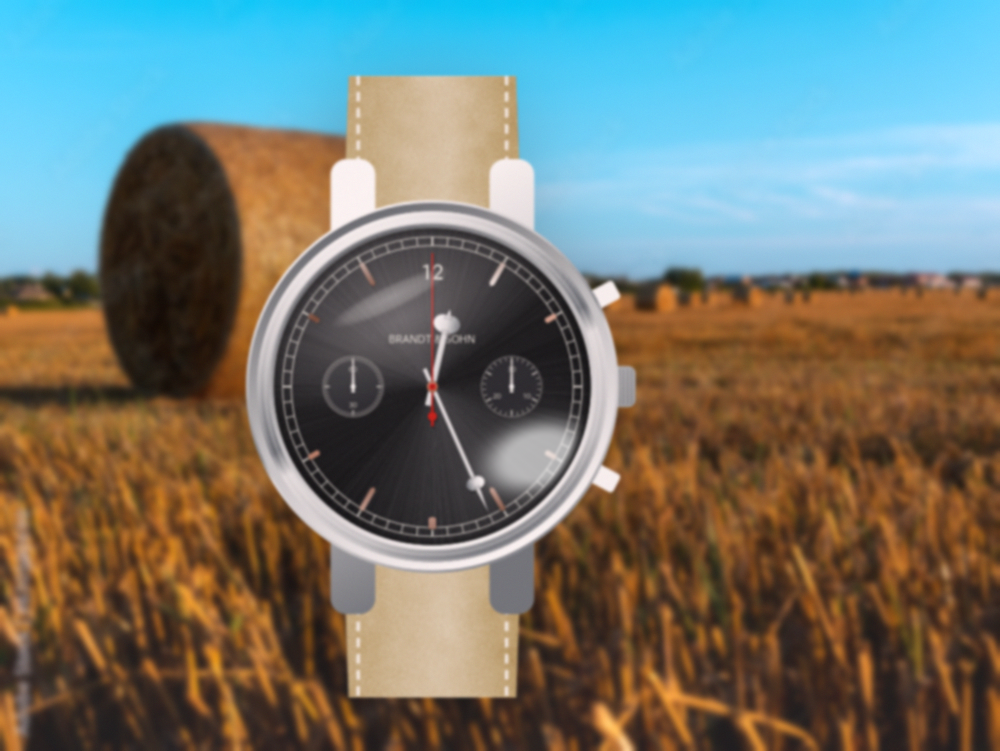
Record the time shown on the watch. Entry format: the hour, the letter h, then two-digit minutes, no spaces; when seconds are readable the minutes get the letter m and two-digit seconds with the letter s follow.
12h26
